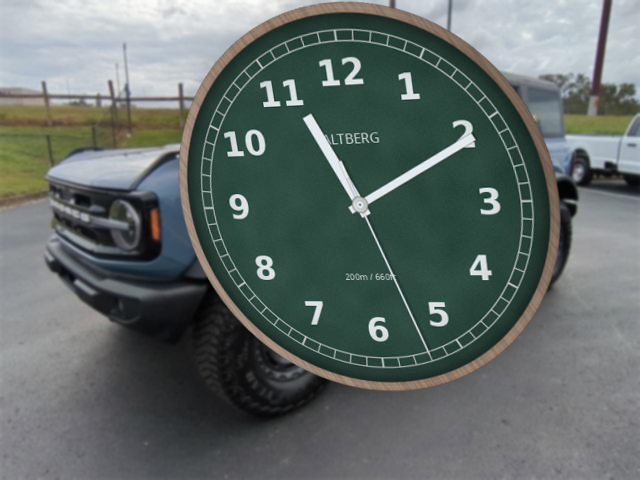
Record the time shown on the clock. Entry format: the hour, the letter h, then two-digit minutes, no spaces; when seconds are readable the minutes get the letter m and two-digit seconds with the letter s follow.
11h10m27s
